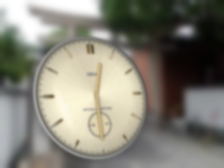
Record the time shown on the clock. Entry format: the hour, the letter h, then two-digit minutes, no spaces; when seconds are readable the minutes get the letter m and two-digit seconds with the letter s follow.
12h30
